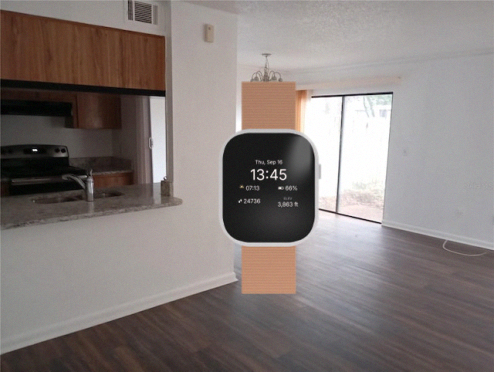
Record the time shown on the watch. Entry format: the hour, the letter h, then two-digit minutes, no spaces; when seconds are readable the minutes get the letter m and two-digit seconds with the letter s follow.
13h45
